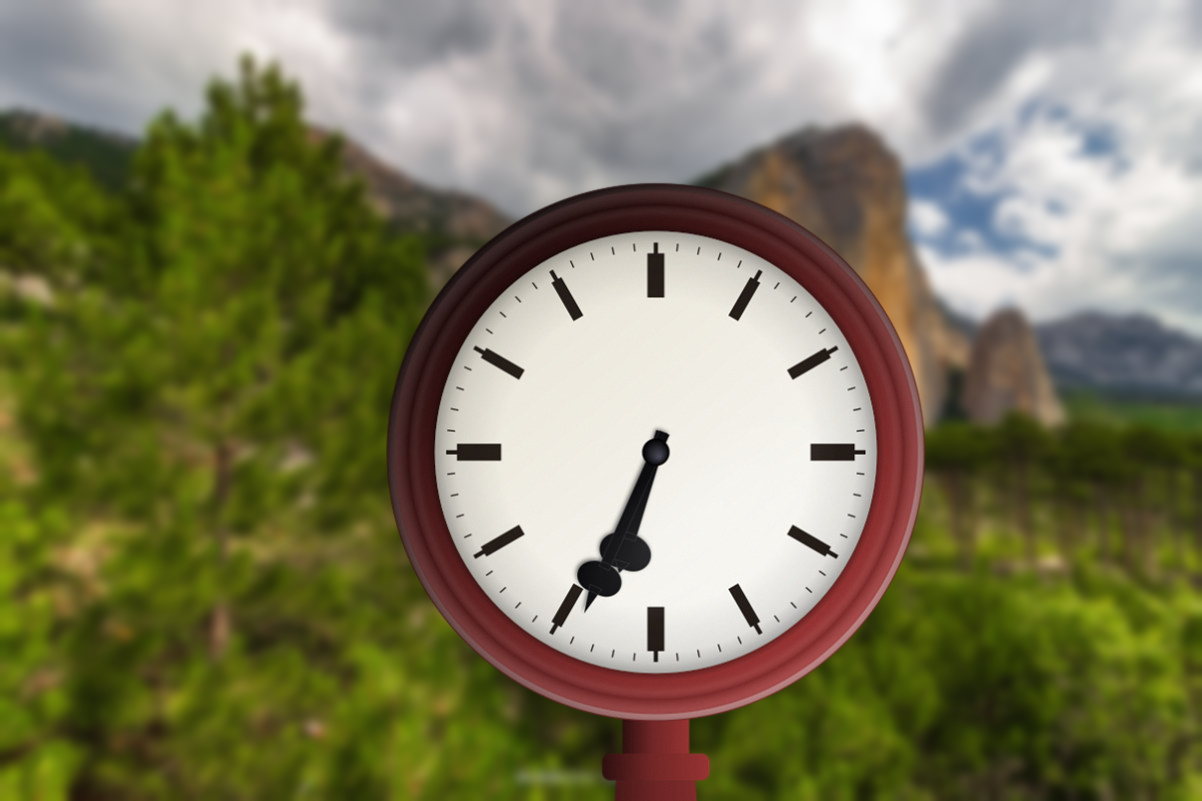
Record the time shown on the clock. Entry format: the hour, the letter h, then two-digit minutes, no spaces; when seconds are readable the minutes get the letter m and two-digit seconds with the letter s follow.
6h34
